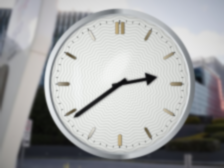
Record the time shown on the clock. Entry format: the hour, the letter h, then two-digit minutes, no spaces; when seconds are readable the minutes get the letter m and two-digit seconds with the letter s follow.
2h39
